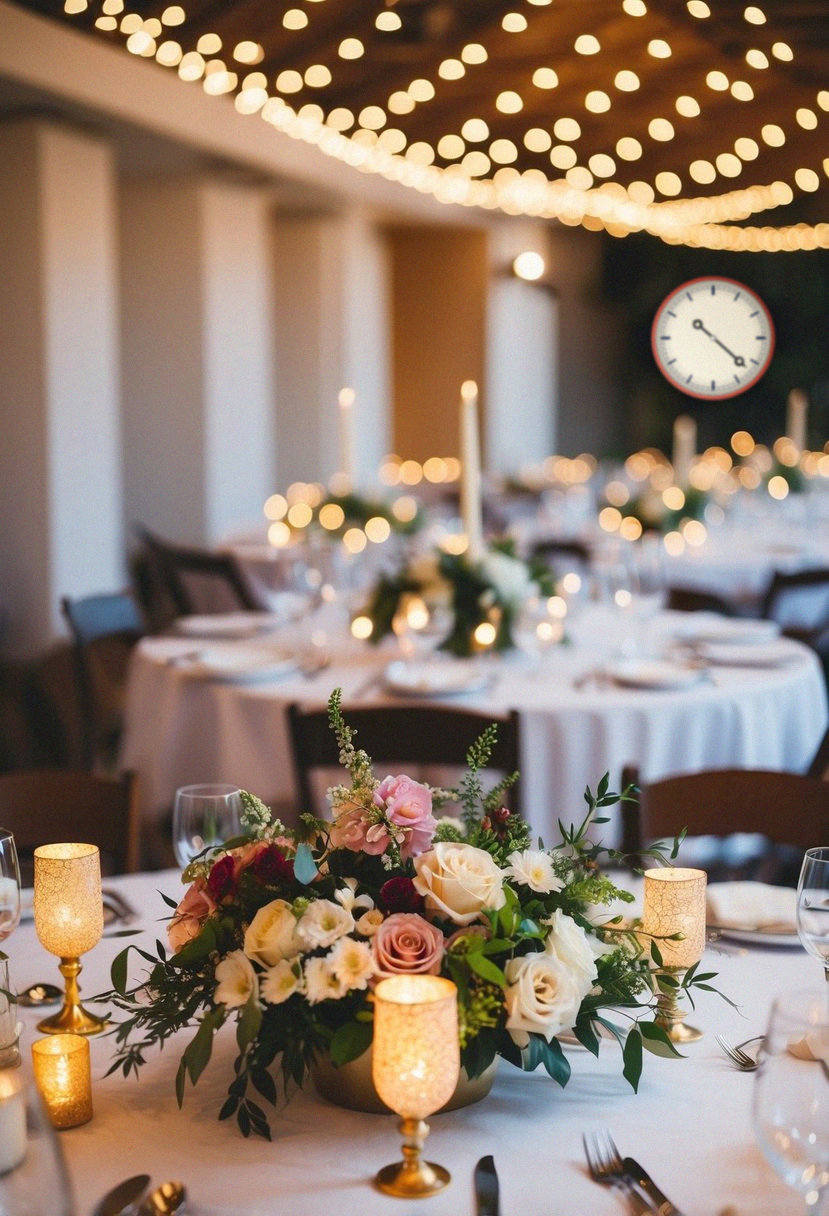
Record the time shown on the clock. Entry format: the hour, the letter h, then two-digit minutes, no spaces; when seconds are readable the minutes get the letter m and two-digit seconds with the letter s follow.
10h22
